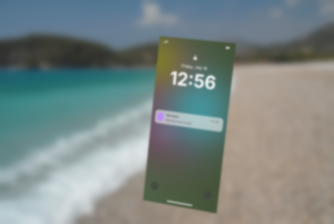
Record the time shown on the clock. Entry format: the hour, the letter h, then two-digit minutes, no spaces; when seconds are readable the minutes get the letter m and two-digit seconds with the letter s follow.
12h56
